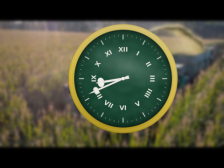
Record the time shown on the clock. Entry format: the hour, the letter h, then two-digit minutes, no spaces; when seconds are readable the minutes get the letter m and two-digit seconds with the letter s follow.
8h41
